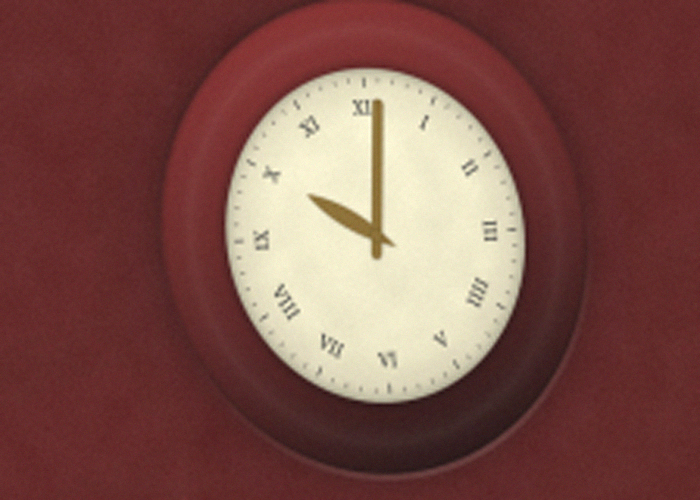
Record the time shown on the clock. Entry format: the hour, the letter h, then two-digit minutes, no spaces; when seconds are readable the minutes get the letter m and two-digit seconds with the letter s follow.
10h01
